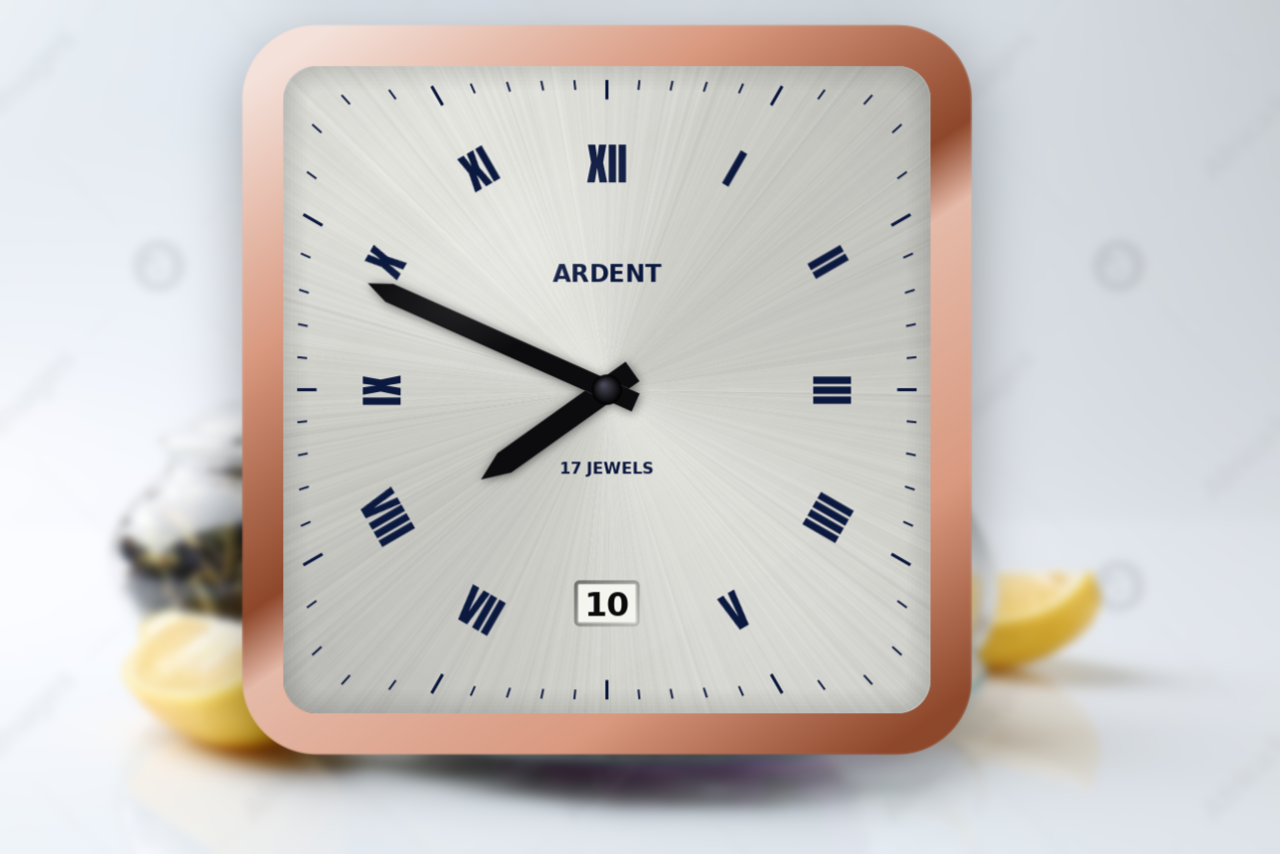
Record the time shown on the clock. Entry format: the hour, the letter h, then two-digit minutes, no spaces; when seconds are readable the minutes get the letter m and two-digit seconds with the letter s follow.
7h49
